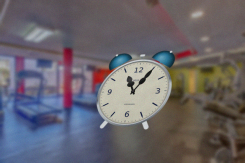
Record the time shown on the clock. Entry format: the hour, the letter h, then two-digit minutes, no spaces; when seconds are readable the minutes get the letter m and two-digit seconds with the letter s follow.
11h05
